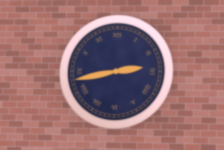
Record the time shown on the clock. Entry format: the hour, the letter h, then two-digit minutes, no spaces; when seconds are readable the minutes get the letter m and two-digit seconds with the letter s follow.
2h43
